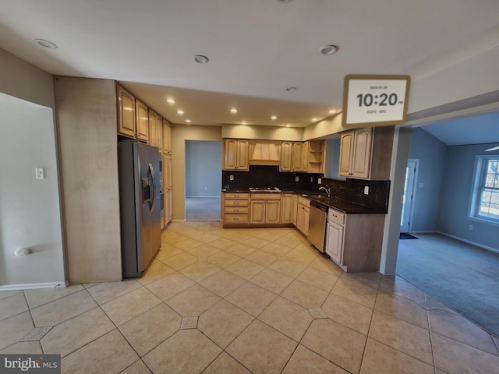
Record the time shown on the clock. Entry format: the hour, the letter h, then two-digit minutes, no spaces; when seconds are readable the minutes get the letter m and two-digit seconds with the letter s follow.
10h20
